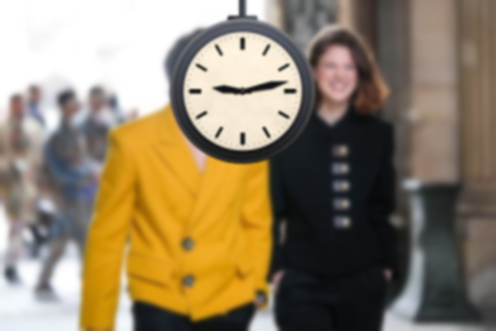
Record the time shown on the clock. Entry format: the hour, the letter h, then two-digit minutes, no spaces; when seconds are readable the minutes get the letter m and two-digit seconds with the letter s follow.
9h13
